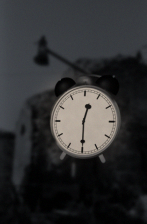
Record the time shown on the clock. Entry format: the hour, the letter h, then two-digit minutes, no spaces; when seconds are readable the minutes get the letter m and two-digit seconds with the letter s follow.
12h30
